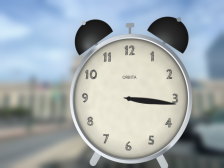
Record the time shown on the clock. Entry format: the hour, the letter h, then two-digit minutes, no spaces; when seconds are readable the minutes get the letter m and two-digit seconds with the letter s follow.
3h16
